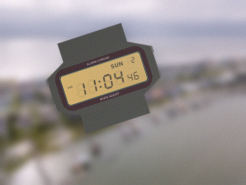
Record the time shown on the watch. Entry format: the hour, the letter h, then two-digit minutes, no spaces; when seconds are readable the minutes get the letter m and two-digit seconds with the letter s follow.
11h04m46s
